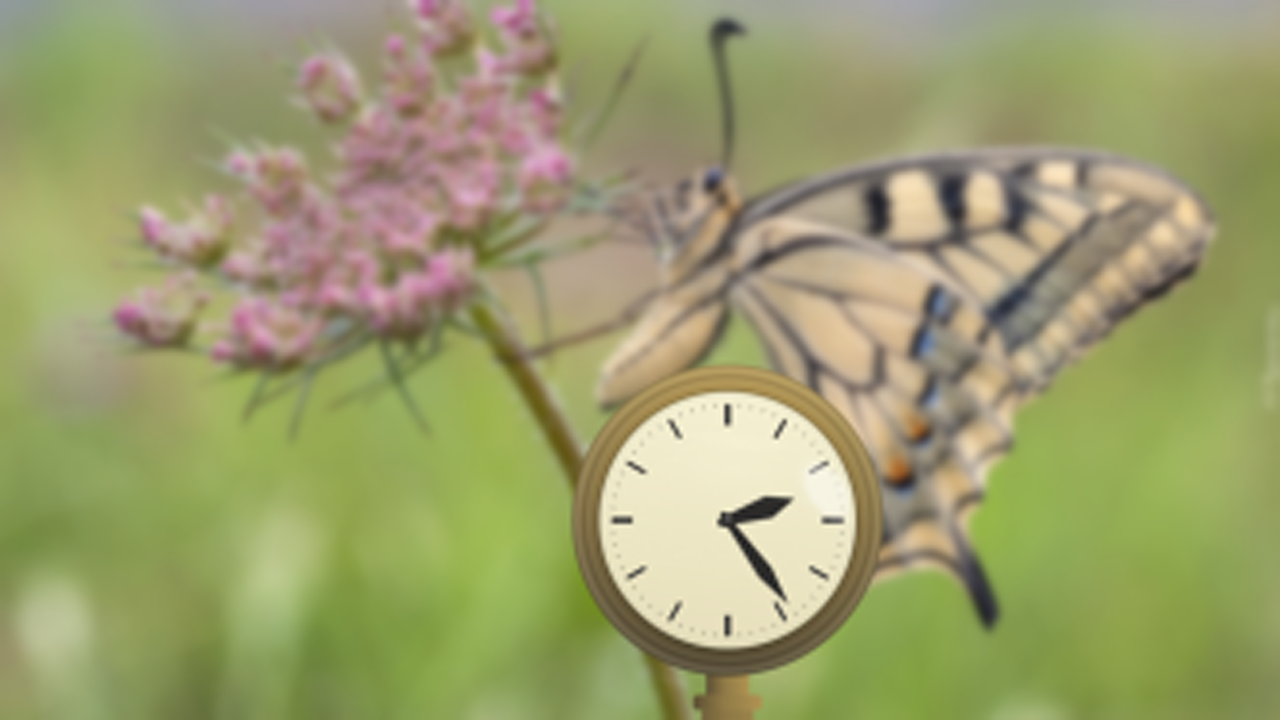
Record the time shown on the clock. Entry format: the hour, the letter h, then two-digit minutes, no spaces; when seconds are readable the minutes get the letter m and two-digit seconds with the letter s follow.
2h24
